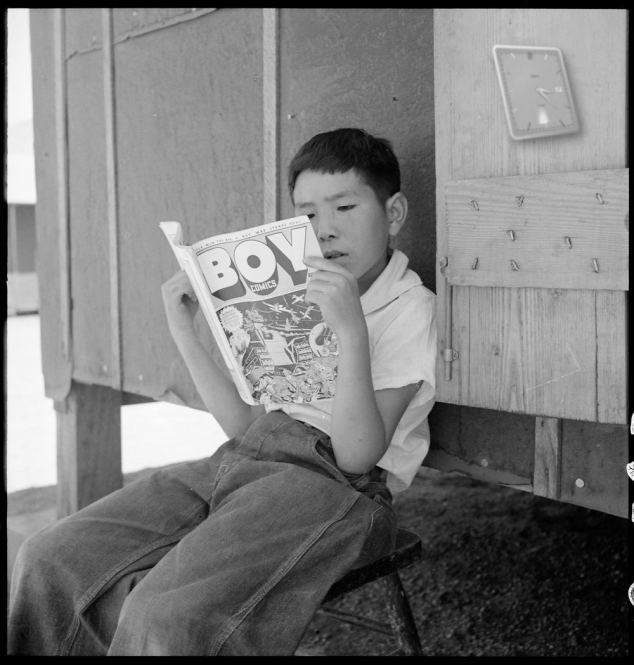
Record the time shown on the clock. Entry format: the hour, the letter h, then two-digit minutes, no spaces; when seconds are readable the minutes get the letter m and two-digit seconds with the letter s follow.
3h23
